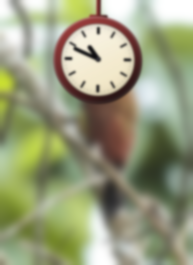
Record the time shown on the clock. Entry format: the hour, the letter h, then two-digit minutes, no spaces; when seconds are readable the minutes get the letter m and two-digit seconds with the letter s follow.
10h49
